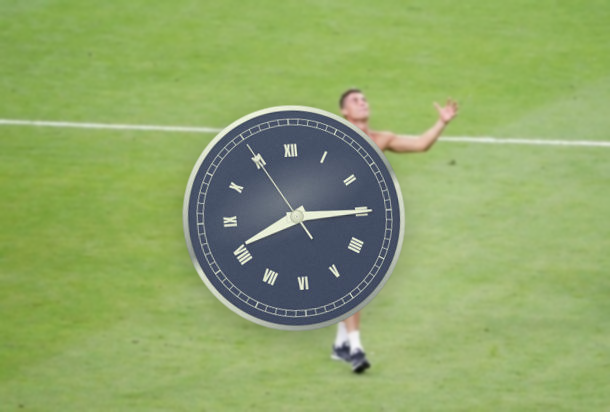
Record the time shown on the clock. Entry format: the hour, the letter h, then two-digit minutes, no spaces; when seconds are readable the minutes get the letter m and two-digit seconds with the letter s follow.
8h14m55s
